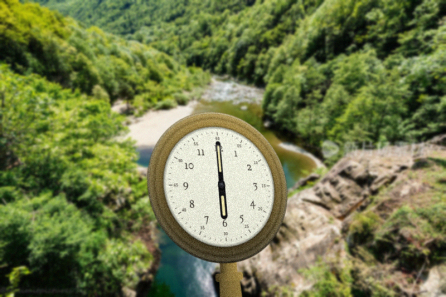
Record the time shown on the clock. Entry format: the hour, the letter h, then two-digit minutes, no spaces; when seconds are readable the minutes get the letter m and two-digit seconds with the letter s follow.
6h00
